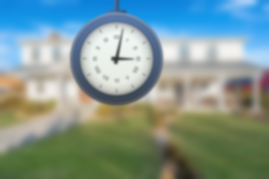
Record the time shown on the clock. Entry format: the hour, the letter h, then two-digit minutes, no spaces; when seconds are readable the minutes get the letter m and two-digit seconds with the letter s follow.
3h02
